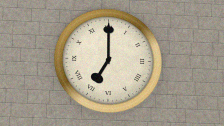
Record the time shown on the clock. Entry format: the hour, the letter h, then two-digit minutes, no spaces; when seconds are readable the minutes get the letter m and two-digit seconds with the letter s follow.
7h00
